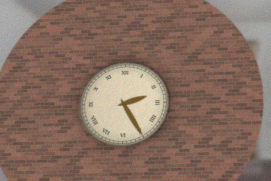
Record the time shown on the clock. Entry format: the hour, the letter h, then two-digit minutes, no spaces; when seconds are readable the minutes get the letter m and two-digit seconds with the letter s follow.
2h25
